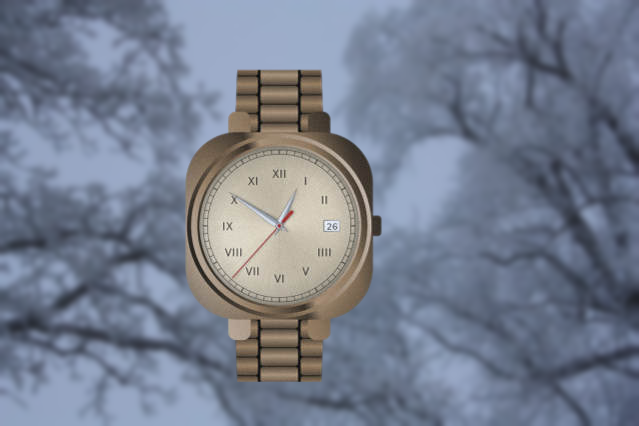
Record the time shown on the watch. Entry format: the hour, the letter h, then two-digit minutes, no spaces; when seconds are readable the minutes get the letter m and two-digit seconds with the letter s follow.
12h50m37s
